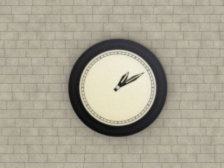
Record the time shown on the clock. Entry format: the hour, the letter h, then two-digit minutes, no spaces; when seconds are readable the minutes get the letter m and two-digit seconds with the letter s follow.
1h10
